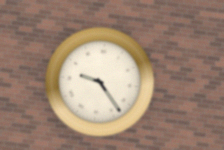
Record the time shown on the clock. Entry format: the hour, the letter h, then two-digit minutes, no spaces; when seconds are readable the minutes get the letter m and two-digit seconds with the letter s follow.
9h23
